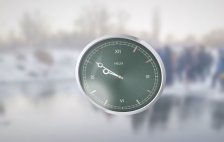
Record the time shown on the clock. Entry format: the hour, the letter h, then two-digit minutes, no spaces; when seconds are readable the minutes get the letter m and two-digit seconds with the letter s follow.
9h51
